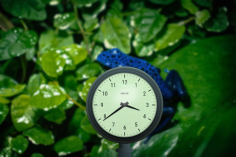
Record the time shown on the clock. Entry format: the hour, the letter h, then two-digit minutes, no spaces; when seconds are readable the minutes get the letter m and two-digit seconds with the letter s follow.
3h39
